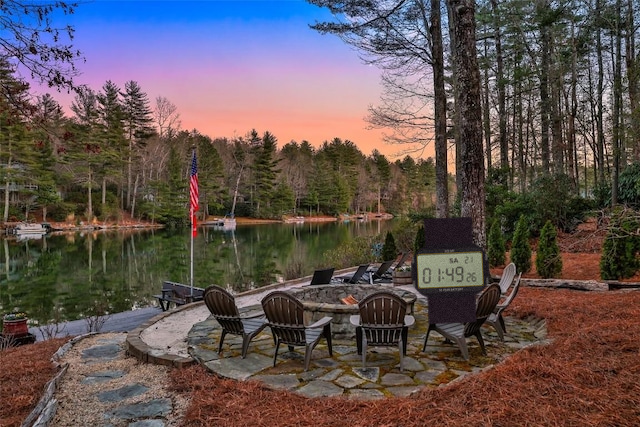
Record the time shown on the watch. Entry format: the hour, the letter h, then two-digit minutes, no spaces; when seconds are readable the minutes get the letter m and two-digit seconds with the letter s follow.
1h49m26s
